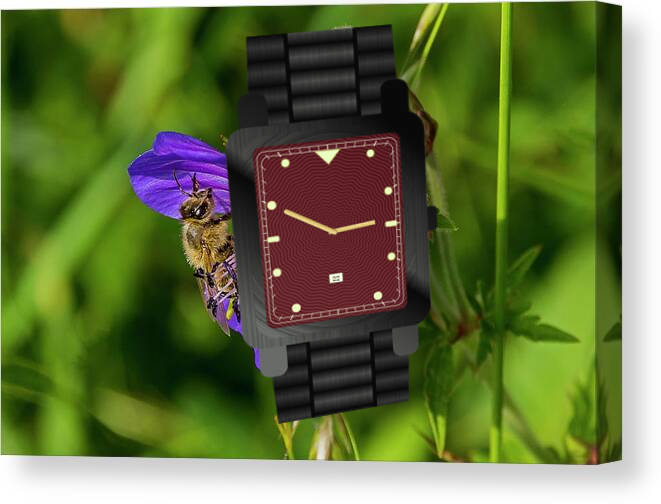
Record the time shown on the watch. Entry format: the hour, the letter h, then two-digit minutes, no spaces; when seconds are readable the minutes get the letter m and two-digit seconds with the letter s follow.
2h50
